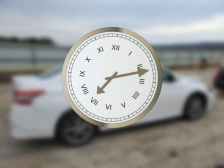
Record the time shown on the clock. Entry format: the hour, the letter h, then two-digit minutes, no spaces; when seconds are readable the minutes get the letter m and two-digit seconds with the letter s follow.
7h12
